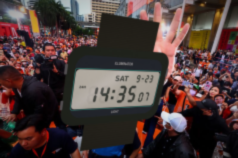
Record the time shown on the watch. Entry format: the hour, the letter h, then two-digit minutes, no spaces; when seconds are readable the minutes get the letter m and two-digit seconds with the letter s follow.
14h35m07s
